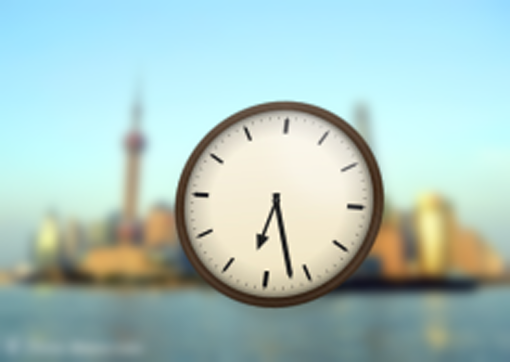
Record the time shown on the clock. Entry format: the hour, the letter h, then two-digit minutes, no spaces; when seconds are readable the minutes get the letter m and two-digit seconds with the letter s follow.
6h27
